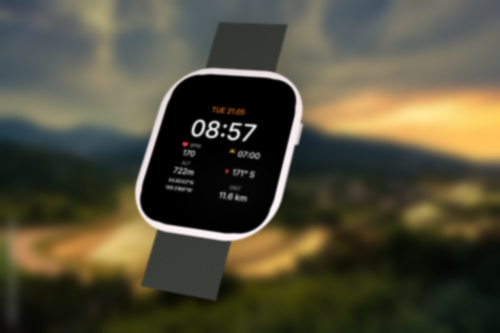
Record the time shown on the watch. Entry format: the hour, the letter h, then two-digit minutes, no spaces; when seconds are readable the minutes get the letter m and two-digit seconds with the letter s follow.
8h57
